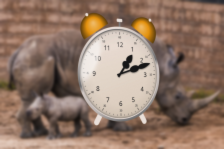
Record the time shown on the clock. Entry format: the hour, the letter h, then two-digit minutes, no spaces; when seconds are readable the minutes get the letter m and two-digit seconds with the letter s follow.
1h12
